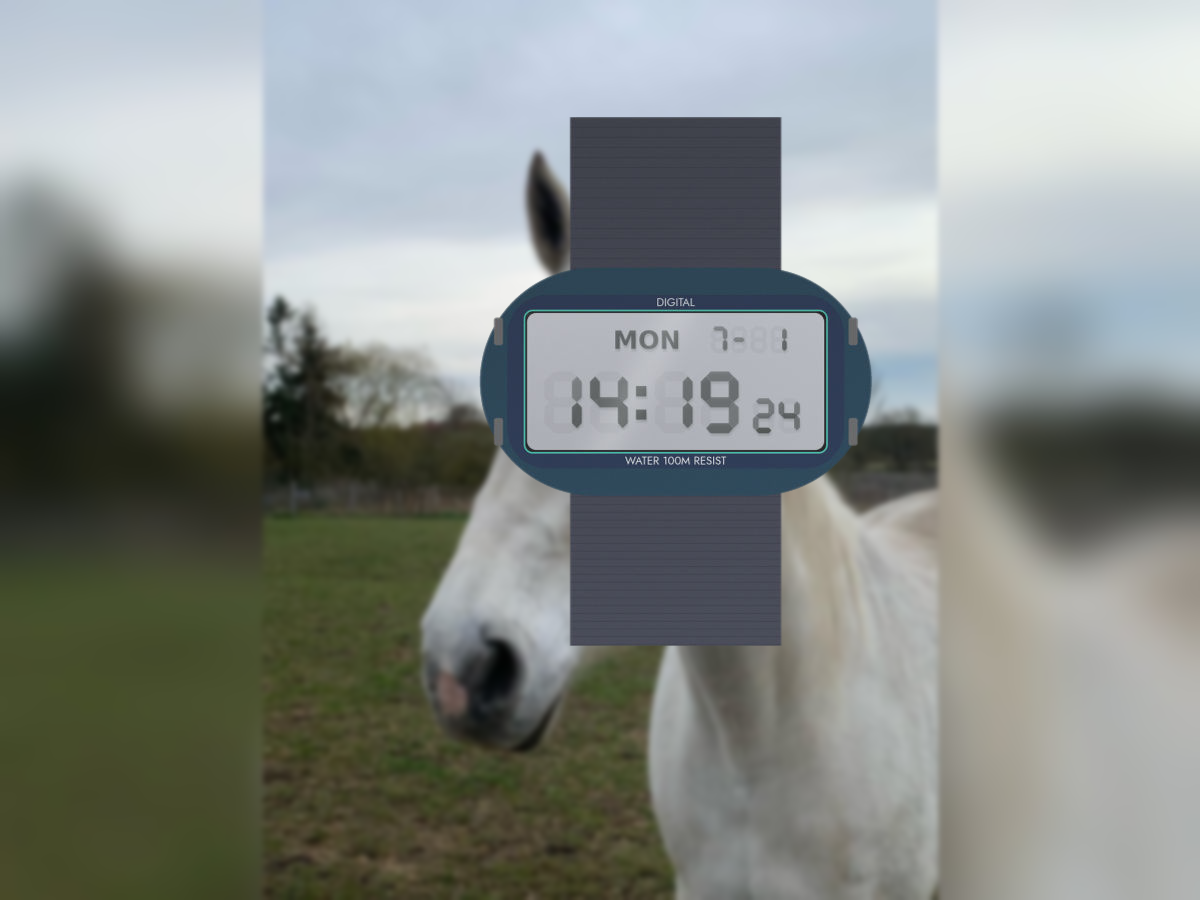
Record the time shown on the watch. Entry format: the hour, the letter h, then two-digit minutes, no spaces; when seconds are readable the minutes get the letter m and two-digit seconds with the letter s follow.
14h19m24s
